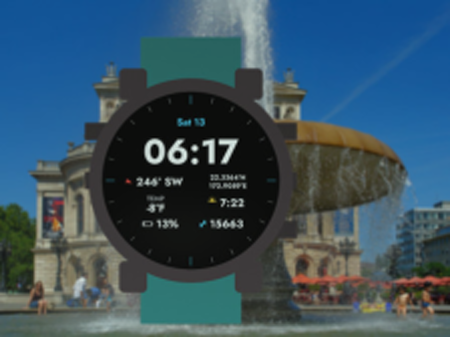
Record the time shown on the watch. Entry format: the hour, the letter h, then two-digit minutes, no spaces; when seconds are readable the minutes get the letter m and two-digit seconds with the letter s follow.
6h17
